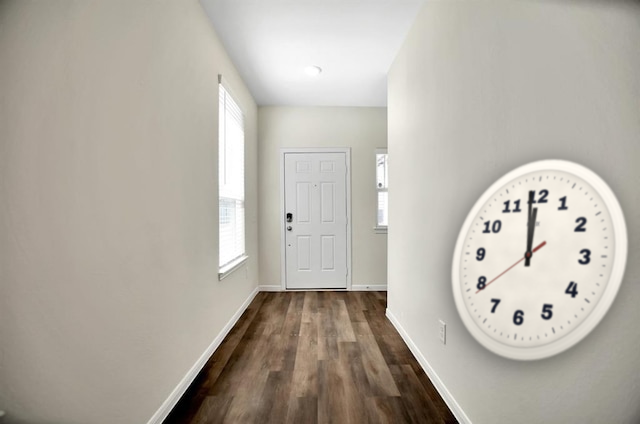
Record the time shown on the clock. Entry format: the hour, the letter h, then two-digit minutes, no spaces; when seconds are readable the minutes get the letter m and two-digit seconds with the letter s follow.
11h58m39s
